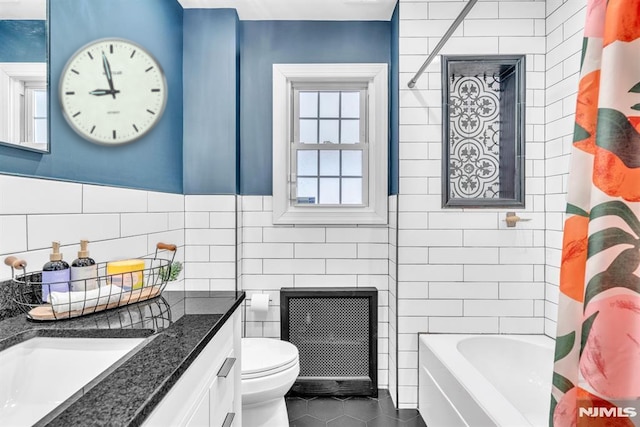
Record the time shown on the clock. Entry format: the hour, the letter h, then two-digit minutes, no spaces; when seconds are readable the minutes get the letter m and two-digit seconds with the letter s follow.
8h58
